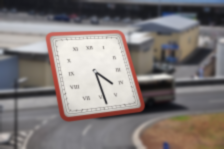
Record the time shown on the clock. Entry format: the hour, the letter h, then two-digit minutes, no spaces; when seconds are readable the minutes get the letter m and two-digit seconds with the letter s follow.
4h29
